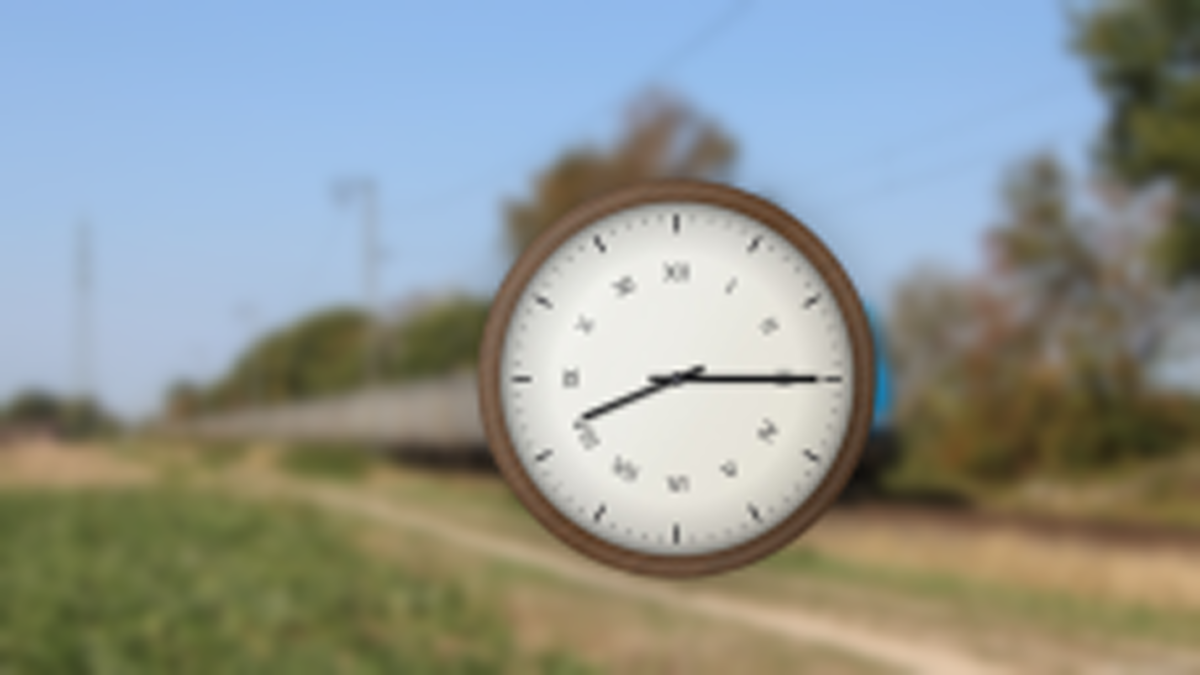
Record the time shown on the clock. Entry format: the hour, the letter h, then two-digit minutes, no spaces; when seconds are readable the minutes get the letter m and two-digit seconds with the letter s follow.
8h15
